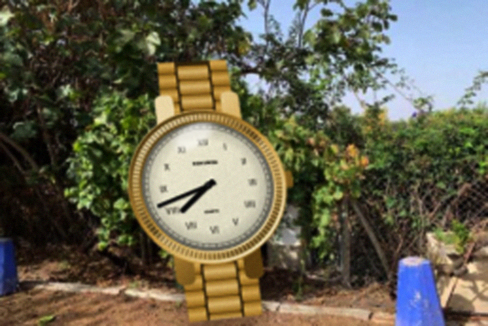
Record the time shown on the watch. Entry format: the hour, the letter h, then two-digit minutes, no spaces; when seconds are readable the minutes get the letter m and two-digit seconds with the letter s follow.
7h42
